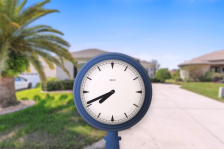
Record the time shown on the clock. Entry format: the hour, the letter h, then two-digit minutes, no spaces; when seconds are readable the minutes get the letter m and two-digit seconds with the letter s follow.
7h41
